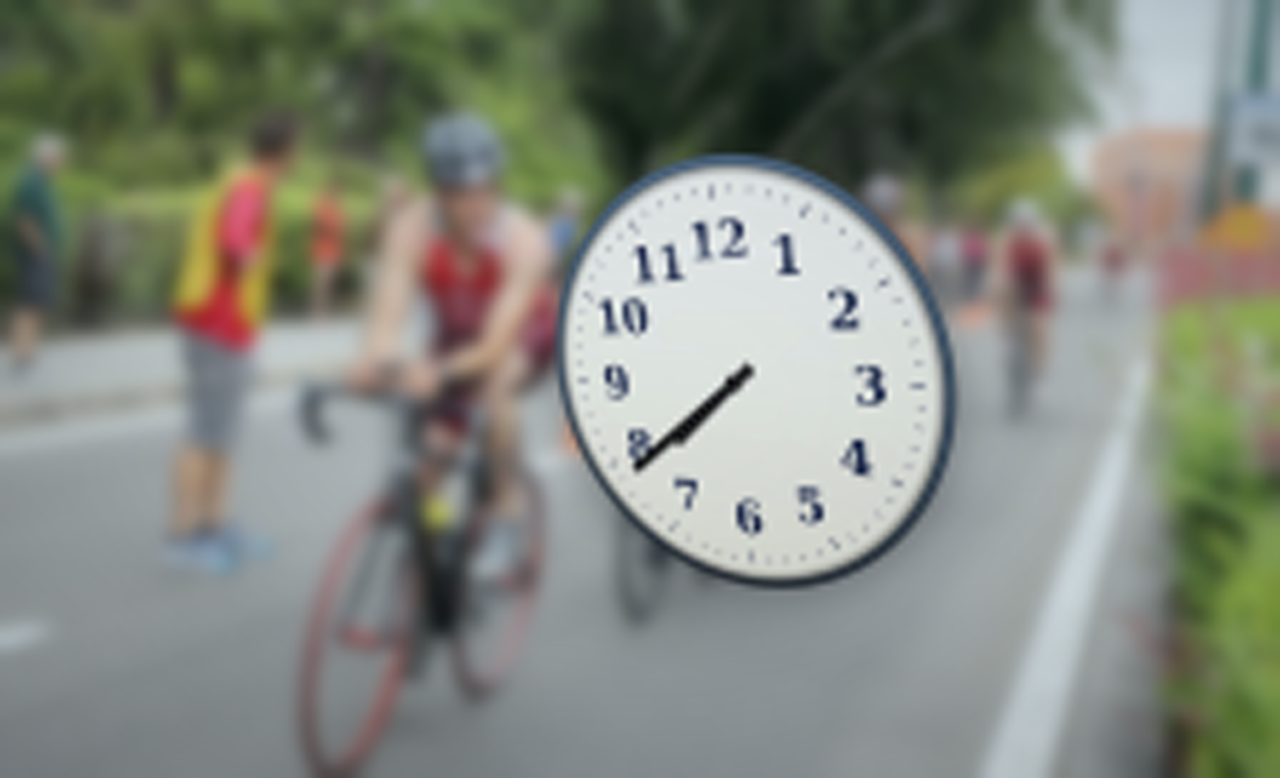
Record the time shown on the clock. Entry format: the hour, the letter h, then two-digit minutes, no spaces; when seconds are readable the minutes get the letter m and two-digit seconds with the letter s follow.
7h39
